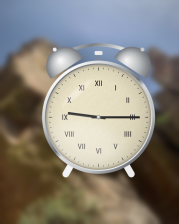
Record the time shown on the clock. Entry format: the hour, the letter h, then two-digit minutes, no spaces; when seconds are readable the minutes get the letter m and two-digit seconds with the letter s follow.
9h15
